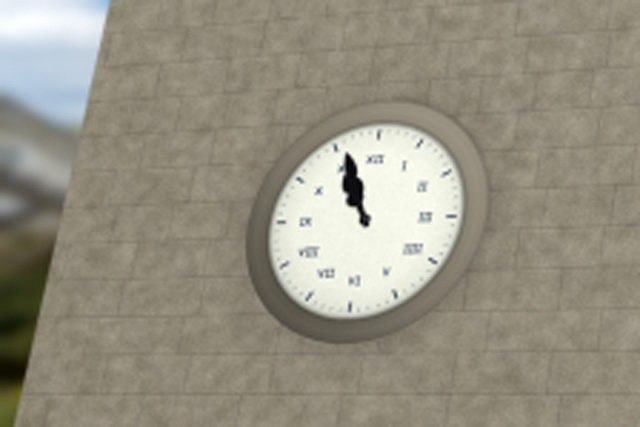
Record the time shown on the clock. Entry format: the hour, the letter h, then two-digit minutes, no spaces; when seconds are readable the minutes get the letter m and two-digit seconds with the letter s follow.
10h56
